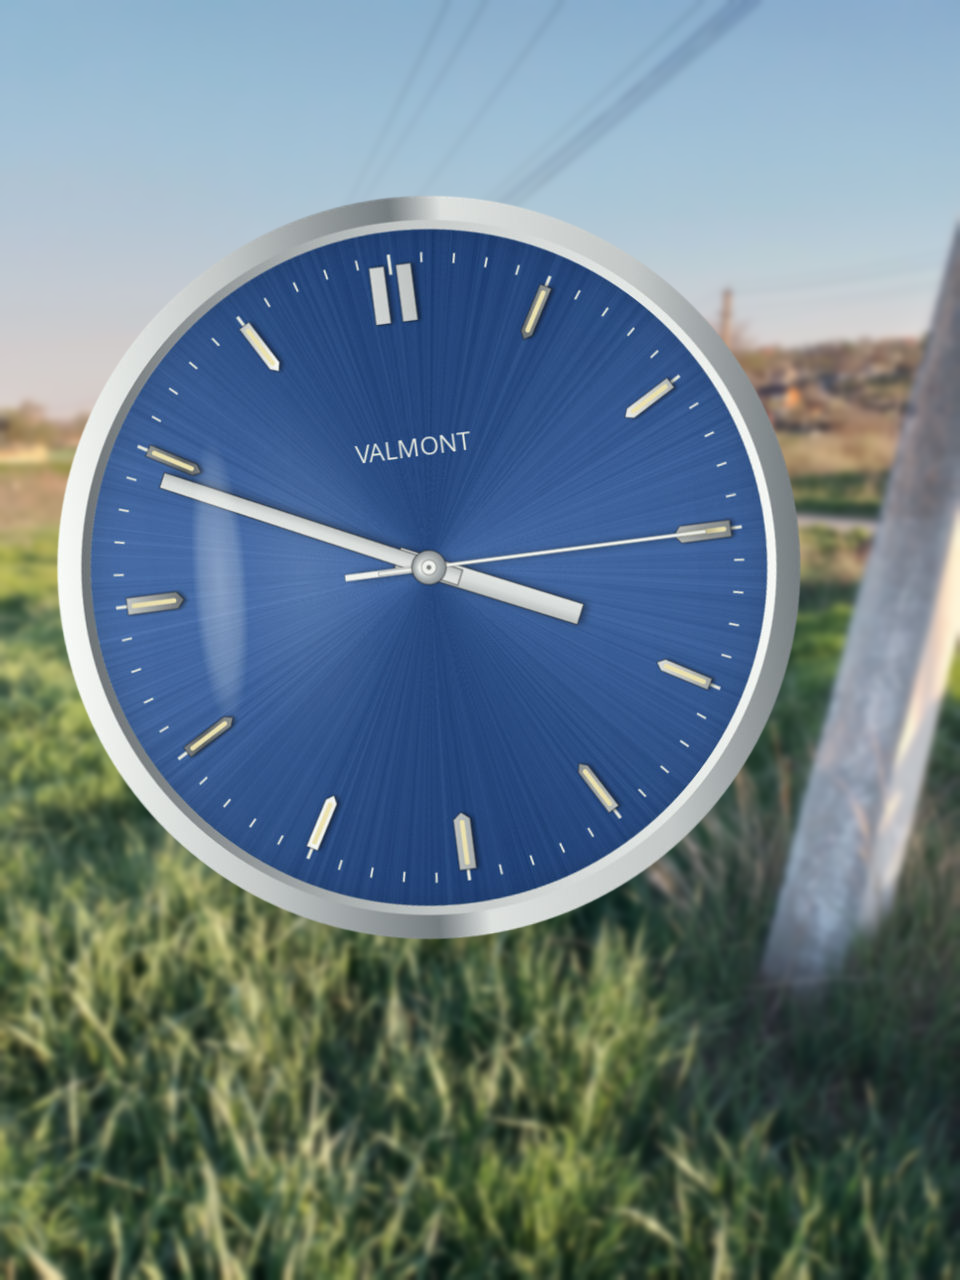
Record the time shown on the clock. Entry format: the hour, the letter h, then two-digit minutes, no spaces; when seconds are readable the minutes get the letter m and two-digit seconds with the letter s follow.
3h49m15s
